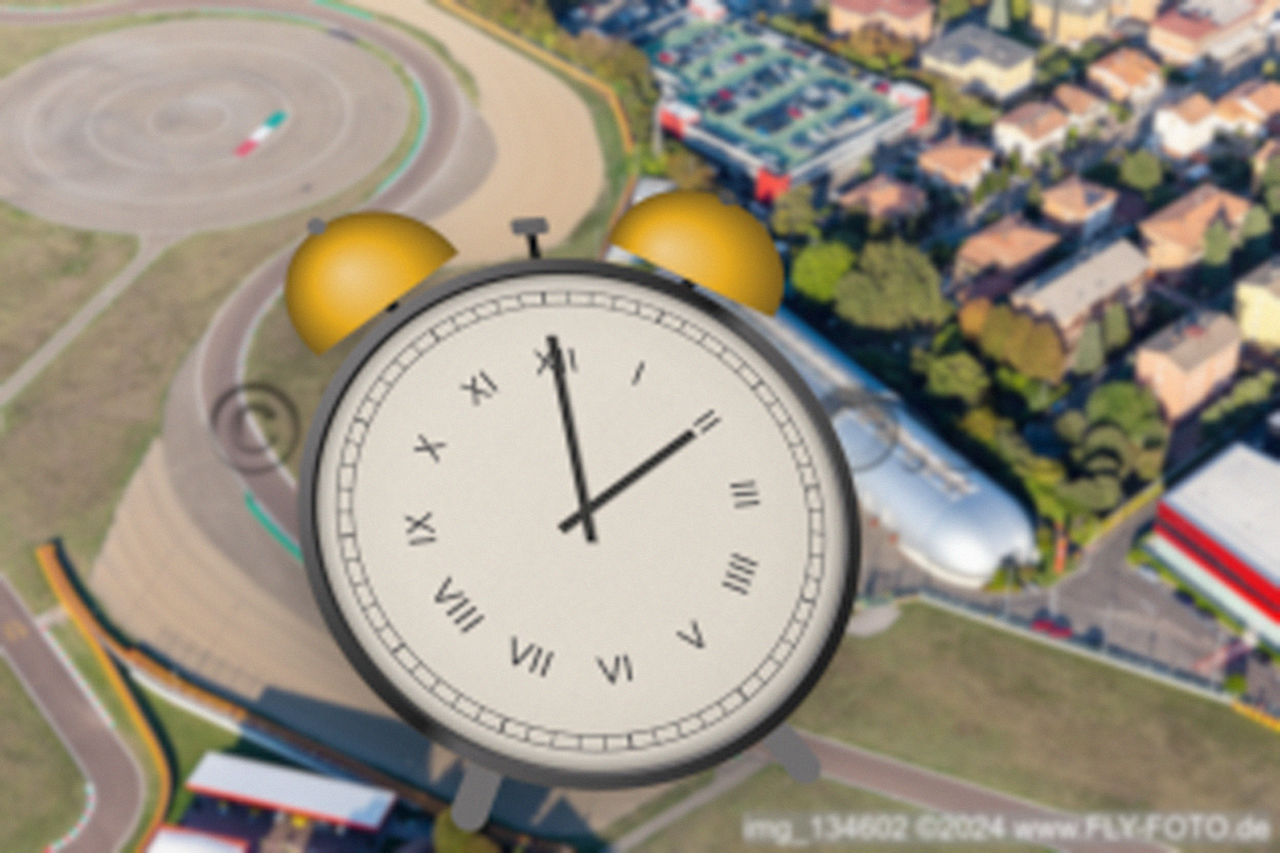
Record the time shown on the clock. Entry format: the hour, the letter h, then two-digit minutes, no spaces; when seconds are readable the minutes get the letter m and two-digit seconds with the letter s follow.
2h00
